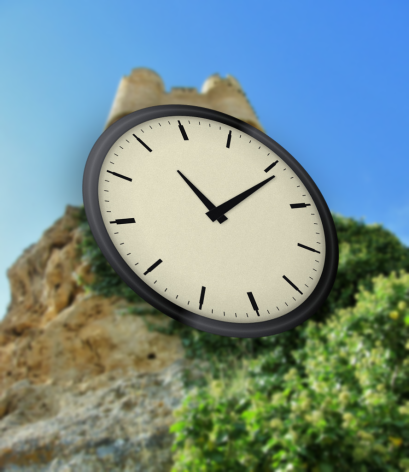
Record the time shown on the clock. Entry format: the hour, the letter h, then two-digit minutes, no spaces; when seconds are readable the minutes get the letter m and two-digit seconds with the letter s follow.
11h11
